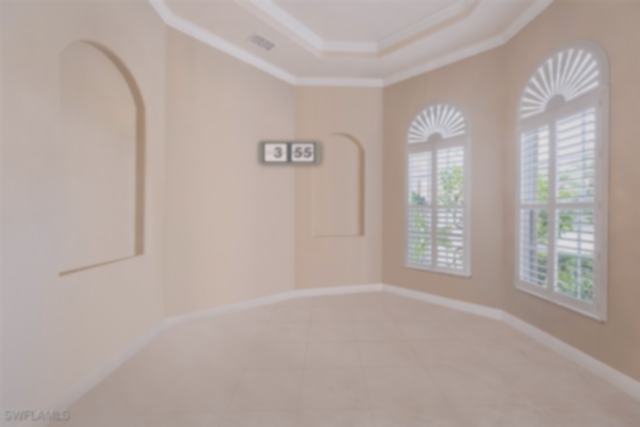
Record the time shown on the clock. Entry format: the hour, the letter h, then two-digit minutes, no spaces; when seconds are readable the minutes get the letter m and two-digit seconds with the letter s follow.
3h55
